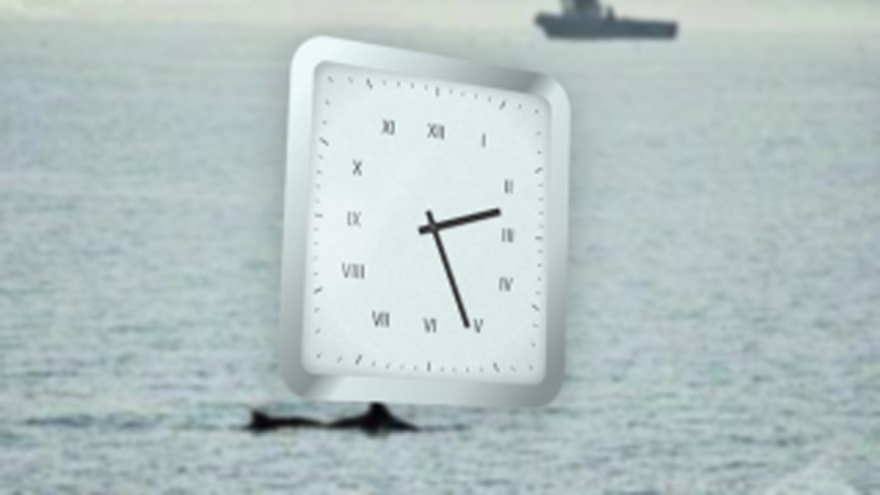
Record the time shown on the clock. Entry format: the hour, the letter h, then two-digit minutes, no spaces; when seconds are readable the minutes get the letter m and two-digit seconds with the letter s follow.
2h26
